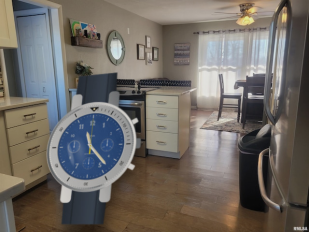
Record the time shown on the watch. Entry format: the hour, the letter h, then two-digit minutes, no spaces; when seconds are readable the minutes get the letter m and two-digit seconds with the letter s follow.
11h23
